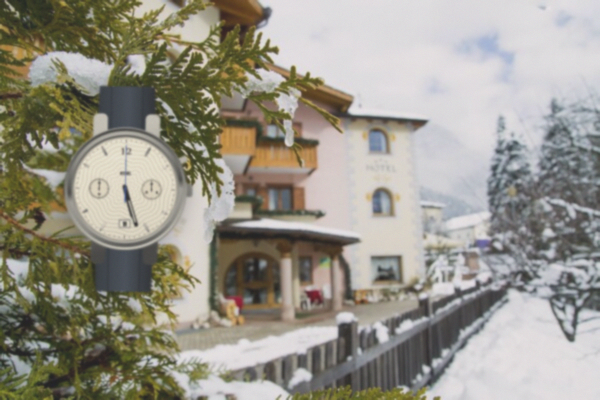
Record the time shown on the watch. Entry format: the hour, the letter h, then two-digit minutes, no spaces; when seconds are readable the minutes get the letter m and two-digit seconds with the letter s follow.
5h27
